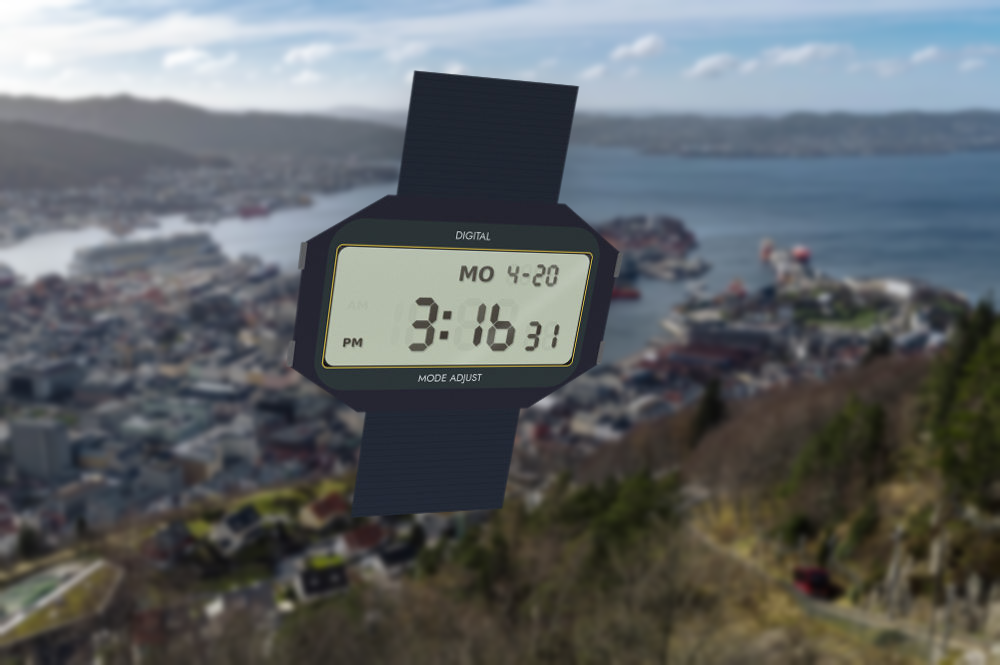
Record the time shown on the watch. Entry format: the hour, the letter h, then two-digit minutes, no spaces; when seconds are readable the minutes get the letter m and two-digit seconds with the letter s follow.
3h16m31s
